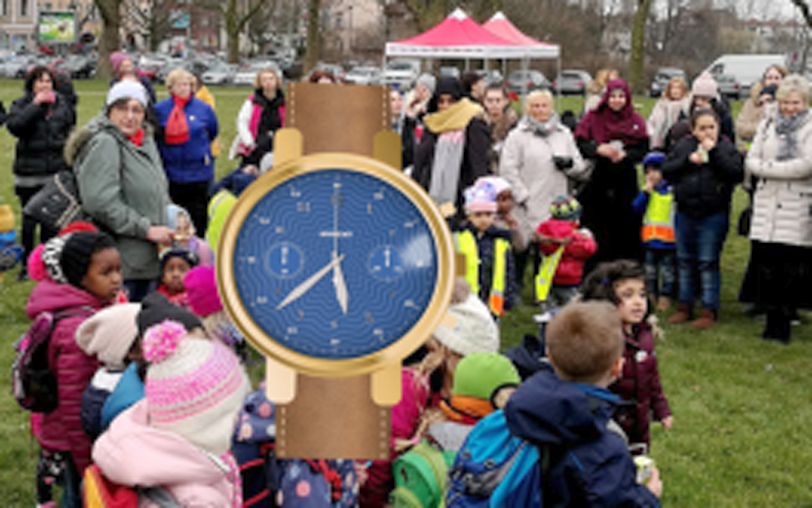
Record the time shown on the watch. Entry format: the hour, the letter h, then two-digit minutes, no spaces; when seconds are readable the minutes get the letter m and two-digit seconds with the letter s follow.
5h38
